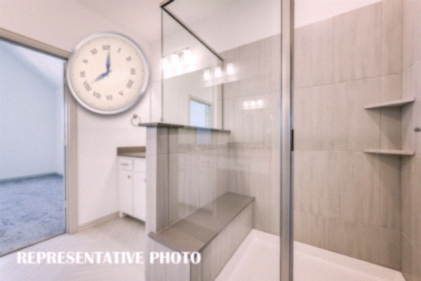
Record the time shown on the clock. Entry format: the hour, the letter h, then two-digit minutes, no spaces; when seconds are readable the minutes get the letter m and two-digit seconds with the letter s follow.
8h01
